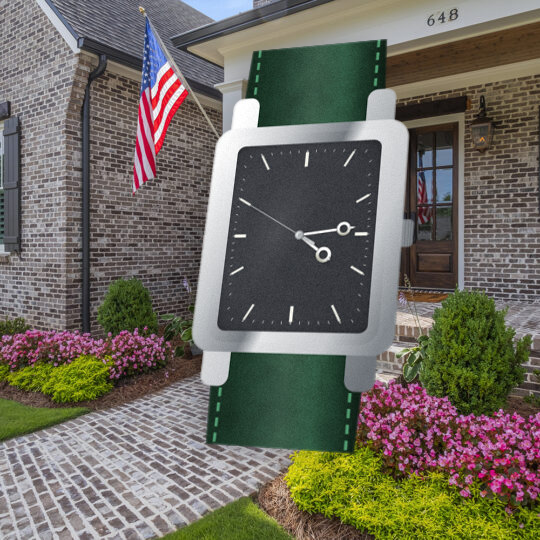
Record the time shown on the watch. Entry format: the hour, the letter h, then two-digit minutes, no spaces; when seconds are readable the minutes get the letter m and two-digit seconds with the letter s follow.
4h13m50s
